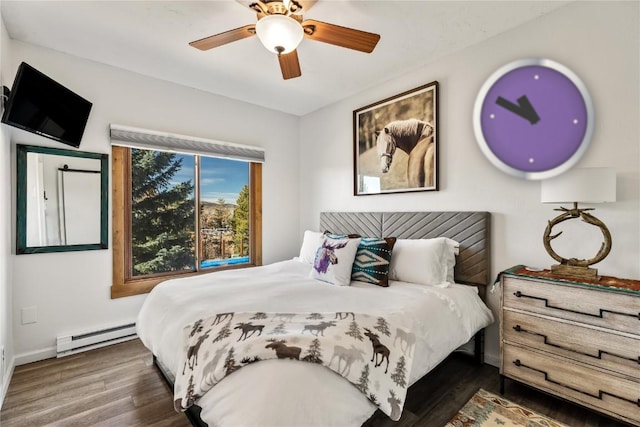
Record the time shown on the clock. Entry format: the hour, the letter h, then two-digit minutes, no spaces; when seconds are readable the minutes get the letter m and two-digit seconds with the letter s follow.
10h49
